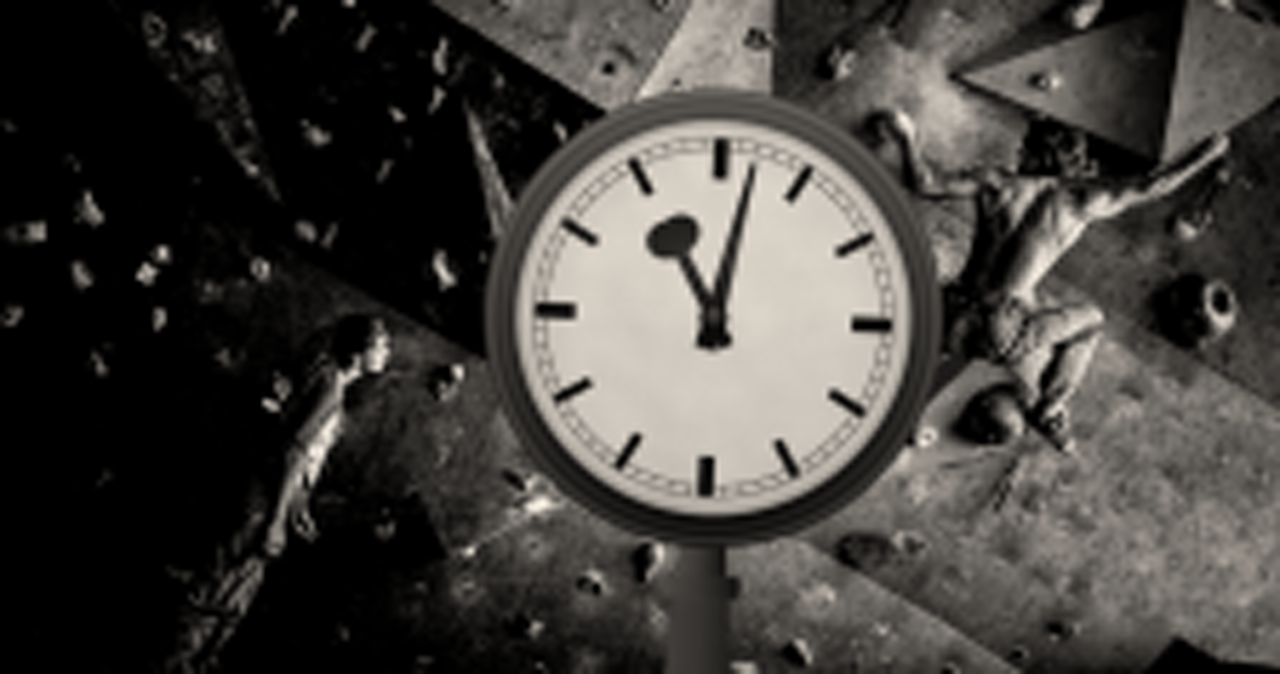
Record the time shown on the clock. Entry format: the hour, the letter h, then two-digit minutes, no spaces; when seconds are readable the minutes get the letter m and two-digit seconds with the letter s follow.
11h02
